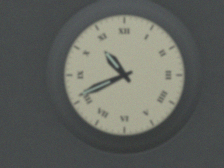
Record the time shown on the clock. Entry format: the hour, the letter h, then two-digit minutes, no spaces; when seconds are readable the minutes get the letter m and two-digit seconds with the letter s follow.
10h41
